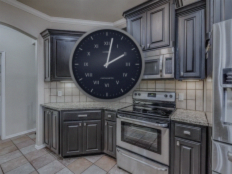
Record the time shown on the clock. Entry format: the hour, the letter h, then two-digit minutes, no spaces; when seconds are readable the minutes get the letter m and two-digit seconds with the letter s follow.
2h02
